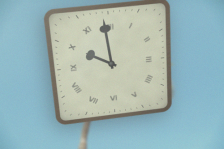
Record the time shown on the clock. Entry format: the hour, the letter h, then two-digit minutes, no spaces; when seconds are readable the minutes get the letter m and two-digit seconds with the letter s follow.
9h59
